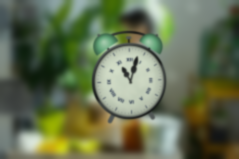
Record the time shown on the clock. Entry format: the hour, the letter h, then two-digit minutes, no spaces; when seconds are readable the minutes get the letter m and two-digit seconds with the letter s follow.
11h03
